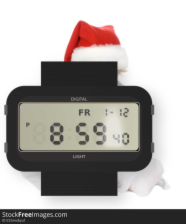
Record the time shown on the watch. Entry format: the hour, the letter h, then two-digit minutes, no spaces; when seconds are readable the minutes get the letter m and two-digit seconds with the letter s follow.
8h59m40s
